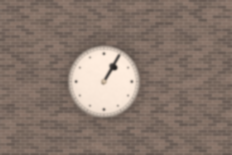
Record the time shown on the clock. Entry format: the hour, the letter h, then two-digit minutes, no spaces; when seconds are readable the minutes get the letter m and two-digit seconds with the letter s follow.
1h05
